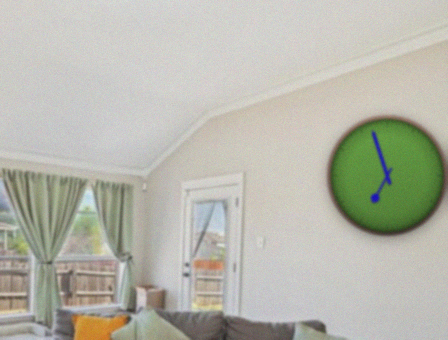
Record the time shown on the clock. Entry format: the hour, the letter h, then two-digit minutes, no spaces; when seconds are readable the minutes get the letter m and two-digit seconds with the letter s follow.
6h57
